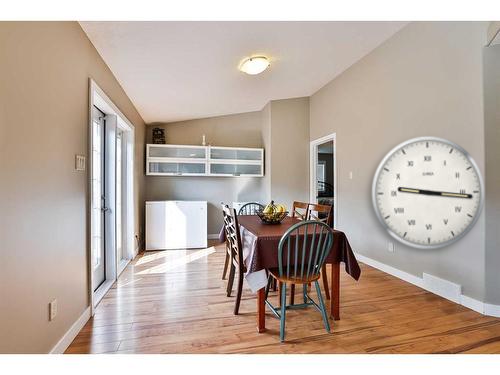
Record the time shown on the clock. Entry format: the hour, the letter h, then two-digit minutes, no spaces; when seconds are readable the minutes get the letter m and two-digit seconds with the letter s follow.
9h16
